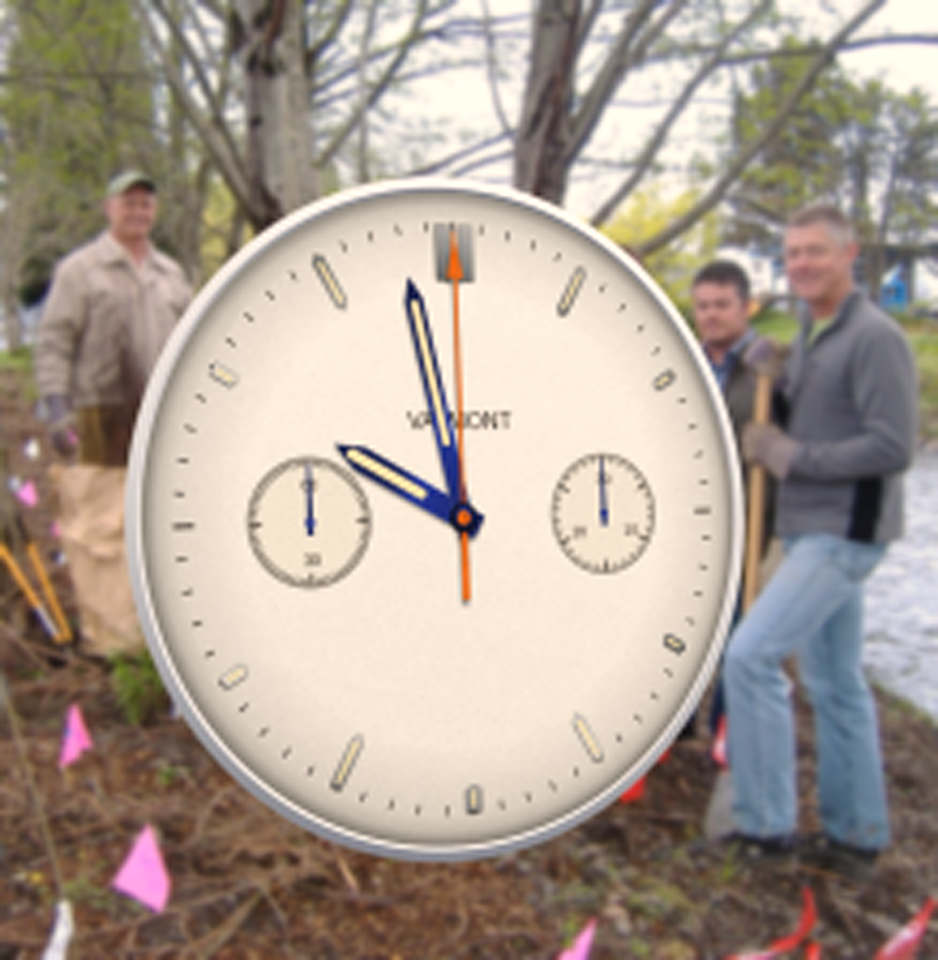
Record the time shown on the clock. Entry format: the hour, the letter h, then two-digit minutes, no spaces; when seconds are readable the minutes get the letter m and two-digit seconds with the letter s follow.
9h58
